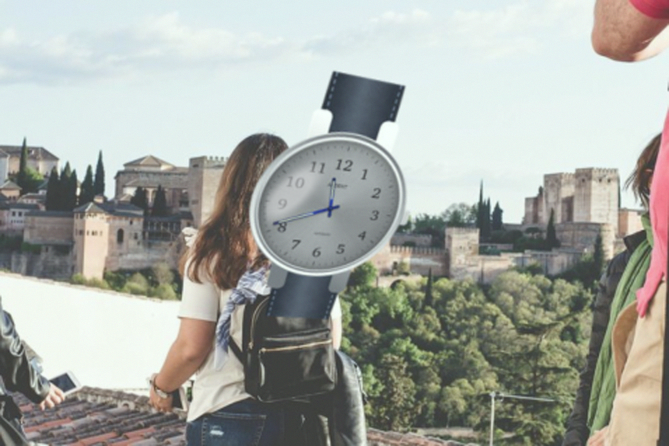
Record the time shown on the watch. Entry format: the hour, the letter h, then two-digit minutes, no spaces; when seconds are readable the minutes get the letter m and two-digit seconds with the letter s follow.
11h41
